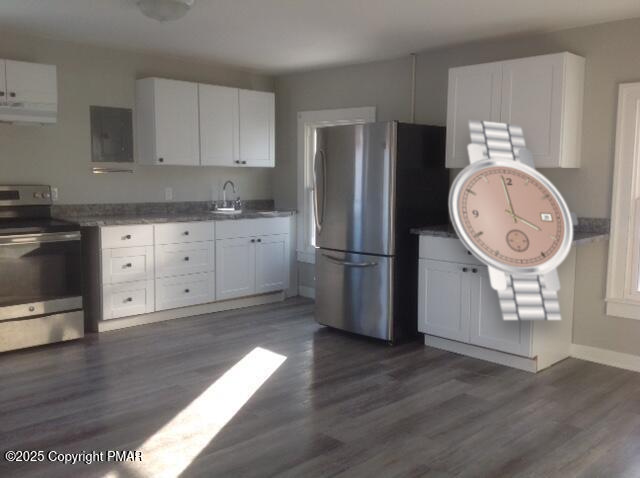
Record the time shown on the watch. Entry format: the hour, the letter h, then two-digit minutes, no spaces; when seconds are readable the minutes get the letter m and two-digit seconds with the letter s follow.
3h59
